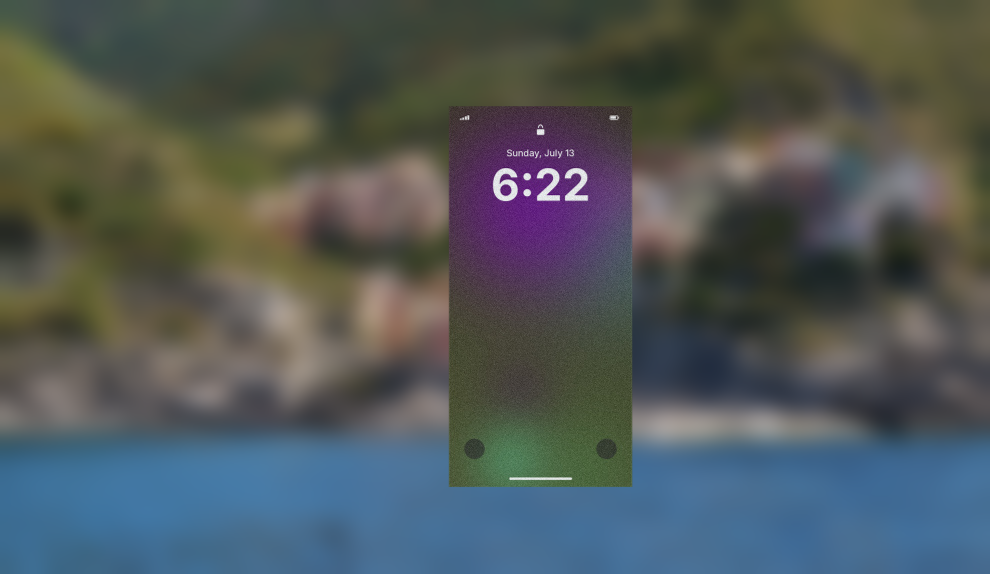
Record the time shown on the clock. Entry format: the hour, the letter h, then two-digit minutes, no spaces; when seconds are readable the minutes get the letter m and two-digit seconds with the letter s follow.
6h22
